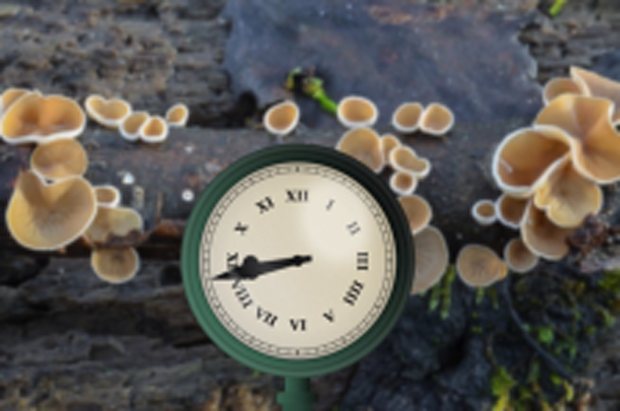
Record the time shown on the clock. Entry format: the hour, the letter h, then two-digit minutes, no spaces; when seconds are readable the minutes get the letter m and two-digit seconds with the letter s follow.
8h43
